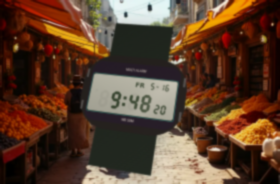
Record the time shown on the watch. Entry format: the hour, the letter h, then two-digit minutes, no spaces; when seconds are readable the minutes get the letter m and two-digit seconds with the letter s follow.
9h48
